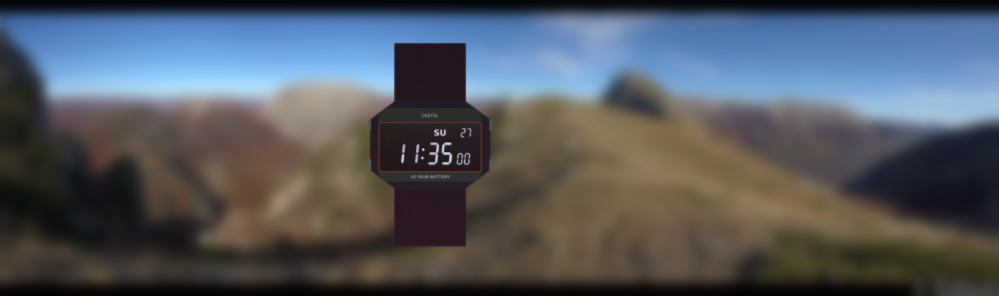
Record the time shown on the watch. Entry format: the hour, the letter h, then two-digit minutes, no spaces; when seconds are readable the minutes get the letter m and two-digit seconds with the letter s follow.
11h35m00s
